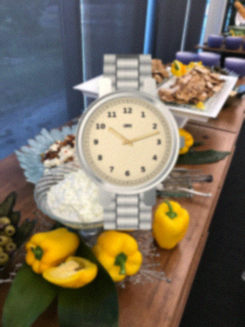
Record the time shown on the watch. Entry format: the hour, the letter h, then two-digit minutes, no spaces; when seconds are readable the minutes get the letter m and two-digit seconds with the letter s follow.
10h12
